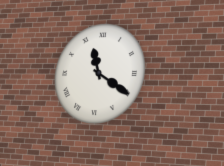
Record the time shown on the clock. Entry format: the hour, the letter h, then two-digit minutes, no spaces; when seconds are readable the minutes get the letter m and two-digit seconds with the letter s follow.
11h20
